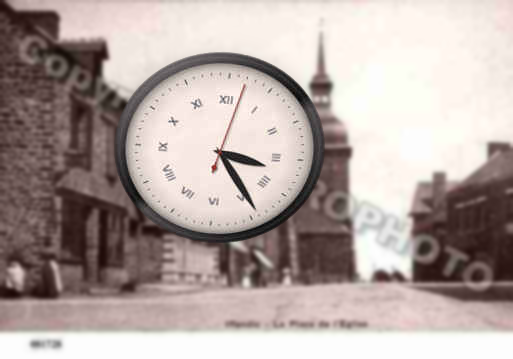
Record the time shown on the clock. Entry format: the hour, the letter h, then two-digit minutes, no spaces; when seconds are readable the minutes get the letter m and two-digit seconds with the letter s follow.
3h24m02s
